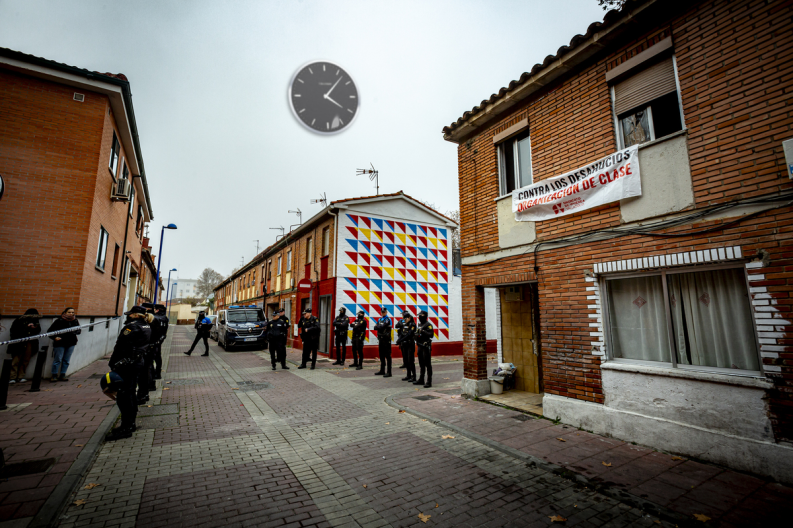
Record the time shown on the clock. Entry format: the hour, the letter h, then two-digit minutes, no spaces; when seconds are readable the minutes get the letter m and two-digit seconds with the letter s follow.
4h07
